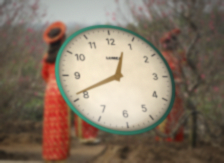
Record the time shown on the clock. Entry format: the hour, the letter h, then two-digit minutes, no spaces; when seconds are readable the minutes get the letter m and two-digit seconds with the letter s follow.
12h41
